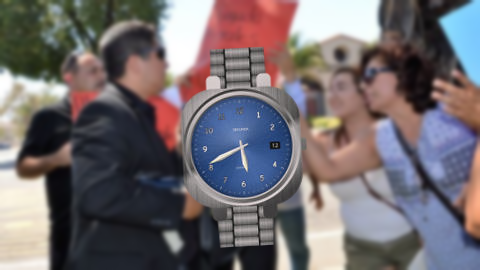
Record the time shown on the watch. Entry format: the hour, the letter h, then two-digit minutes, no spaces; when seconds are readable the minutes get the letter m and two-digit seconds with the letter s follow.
5h41
